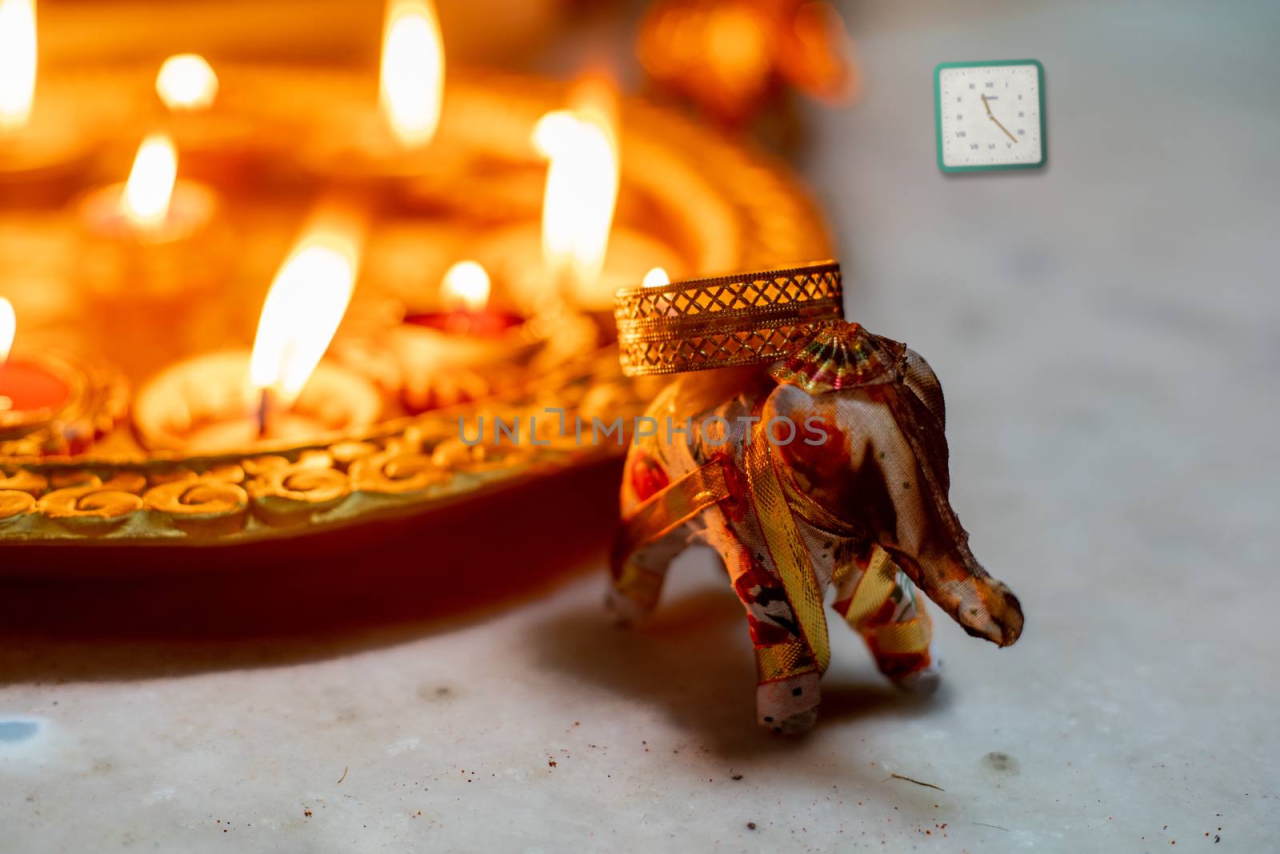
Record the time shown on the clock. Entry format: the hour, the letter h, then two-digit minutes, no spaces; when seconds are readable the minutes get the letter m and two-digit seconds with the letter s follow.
11h23
